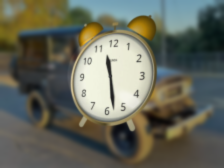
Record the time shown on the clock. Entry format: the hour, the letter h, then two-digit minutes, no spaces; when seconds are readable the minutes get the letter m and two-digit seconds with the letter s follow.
11h28
